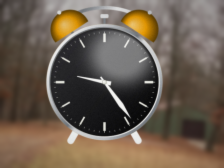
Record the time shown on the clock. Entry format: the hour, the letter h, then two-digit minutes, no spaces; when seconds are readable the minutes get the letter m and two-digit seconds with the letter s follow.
9h24
